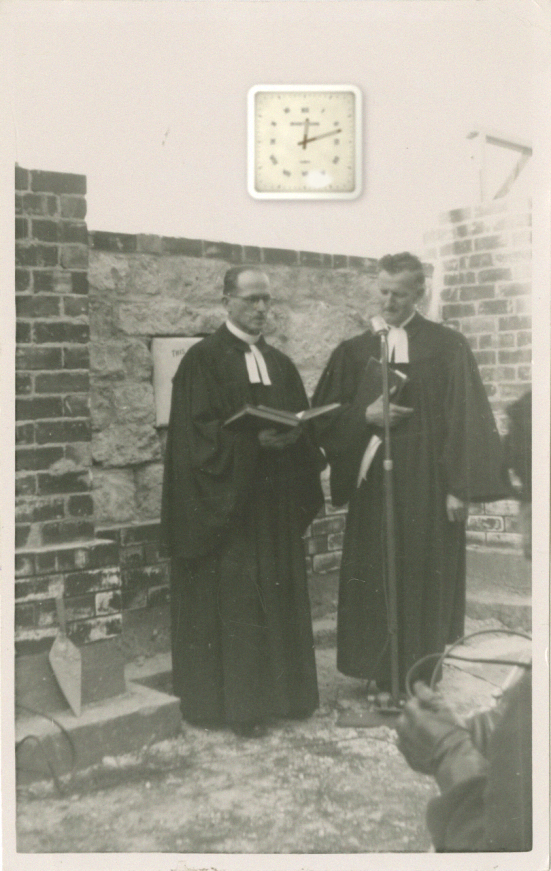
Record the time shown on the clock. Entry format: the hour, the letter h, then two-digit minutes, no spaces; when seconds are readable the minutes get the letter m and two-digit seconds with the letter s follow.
12h12
